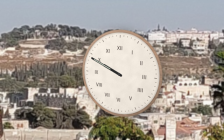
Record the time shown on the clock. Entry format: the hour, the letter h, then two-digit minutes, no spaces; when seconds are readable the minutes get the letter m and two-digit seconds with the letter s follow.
9h49
